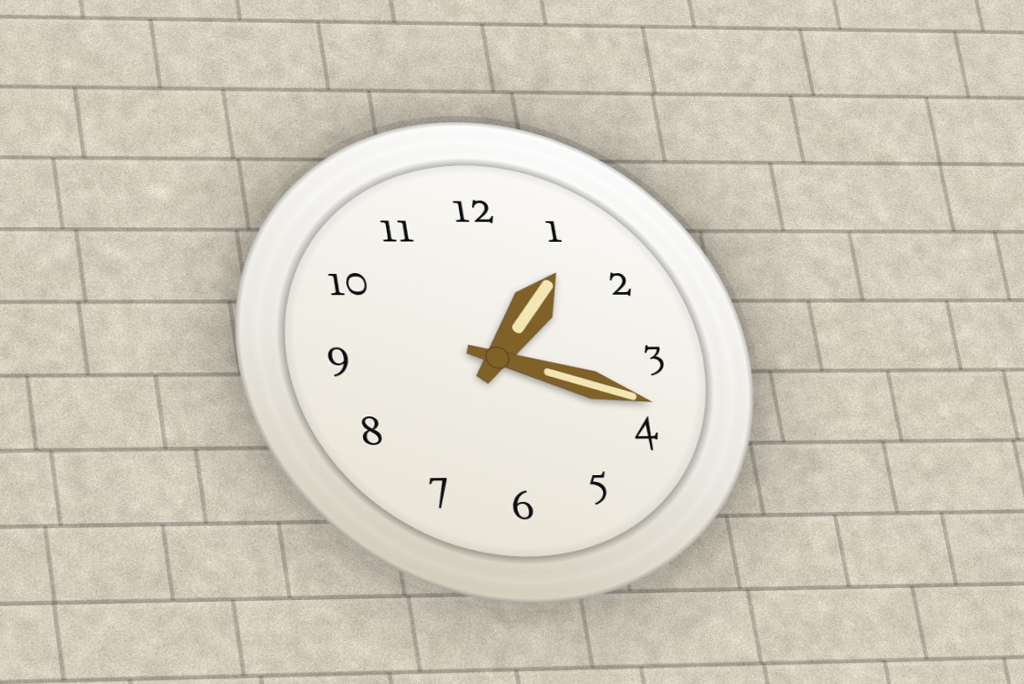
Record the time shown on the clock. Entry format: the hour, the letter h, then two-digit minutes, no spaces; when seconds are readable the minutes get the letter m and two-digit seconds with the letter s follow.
1h18
